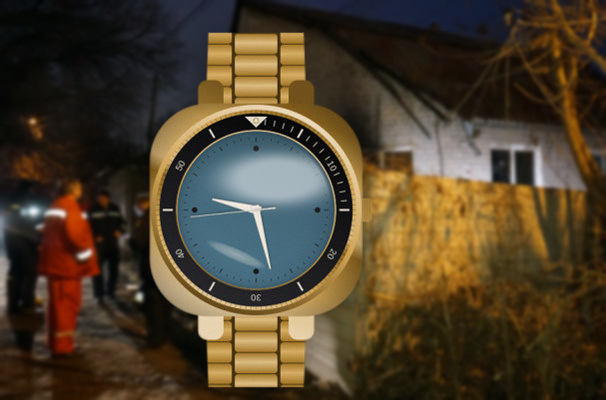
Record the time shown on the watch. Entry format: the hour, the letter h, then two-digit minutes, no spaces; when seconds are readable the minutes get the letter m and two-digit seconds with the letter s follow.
9h27m44s
